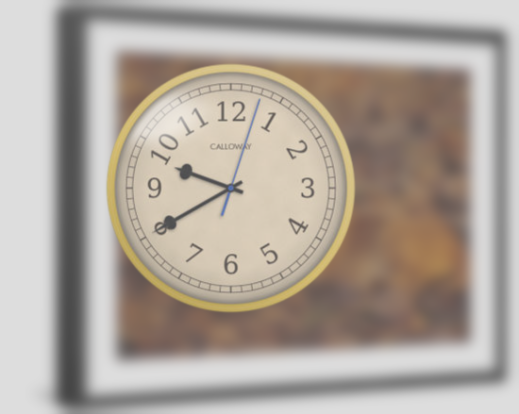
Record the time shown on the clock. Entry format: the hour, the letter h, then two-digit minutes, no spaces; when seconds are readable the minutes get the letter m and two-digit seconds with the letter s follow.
9h40m03s
